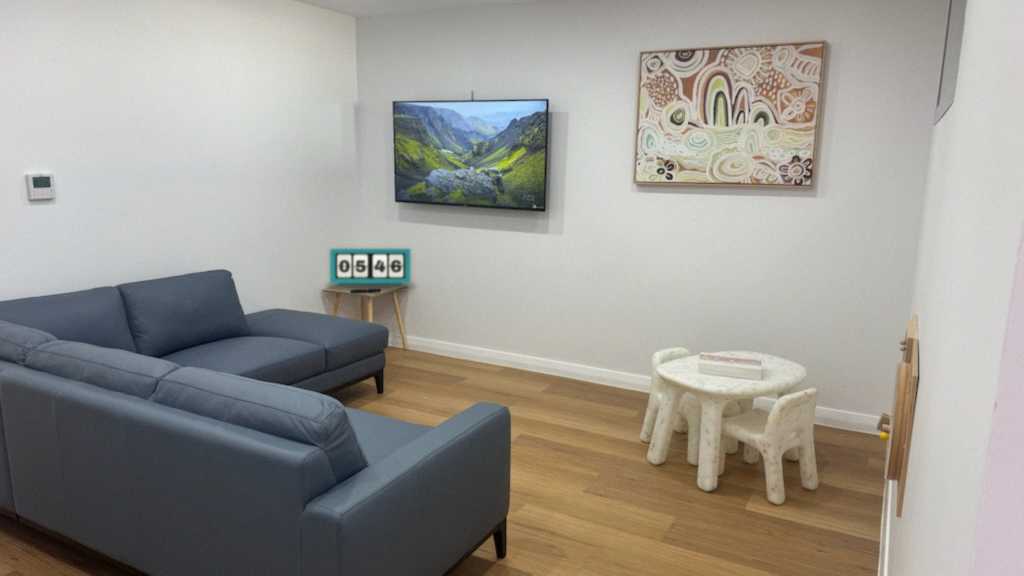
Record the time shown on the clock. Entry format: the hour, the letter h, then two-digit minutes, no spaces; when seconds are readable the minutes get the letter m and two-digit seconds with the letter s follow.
5h46
